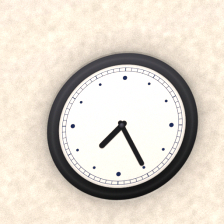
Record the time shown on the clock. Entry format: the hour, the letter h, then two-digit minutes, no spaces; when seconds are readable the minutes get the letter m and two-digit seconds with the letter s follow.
7h25
